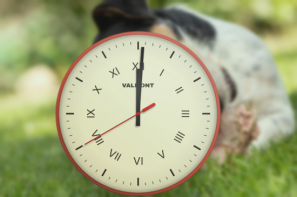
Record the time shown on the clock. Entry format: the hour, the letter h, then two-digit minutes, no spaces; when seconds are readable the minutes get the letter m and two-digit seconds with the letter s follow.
12h00m40s
